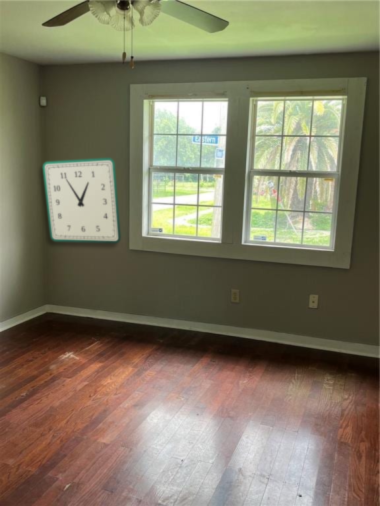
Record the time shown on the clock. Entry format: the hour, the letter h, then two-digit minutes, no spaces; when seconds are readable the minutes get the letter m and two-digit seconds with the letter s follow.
12h55
